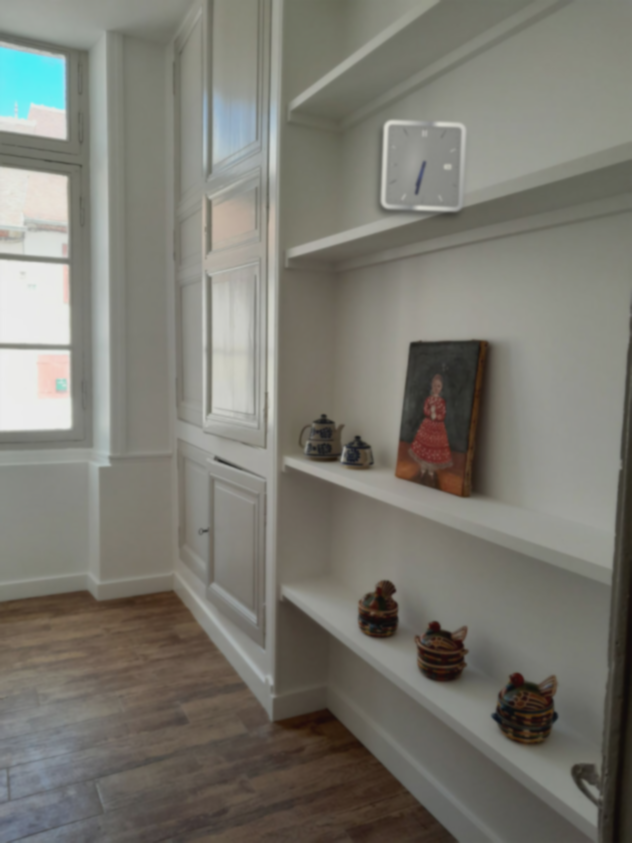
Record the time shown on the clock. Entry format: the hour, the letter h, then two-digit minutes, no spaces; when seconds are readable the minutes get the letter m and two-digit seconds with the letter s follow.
6h32
